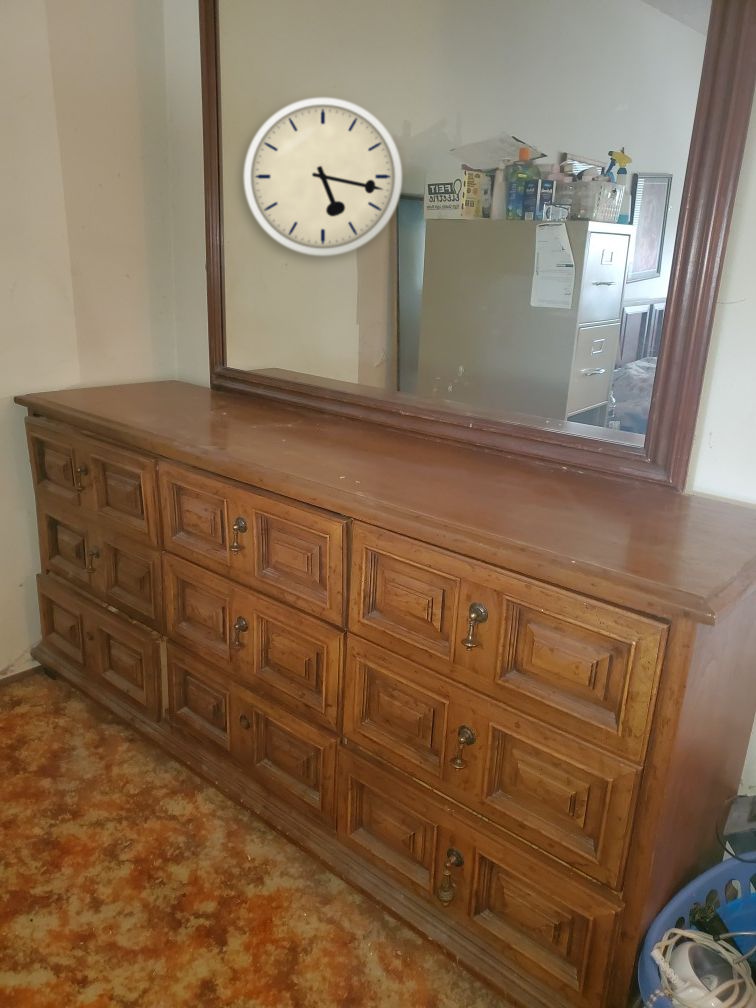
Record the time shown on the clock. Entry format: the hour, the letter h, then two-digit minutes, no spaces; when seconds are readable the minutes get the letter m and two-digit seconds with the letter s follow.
5h17
